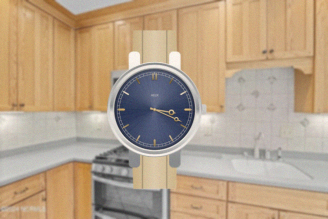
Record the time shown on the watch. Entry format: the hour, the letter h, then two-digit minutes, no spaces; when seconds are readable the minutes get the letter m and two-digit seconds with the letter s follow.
3h19
